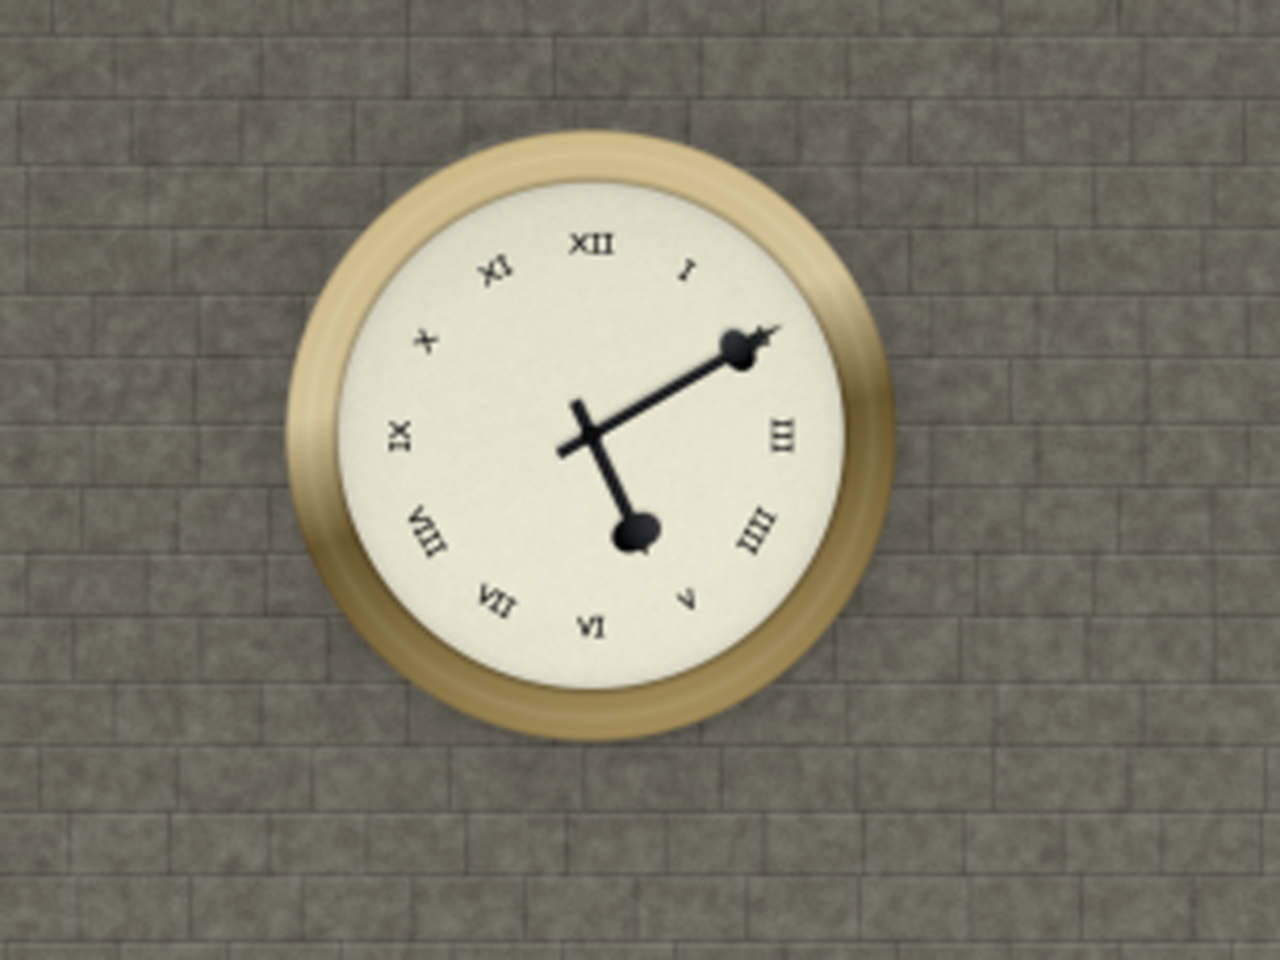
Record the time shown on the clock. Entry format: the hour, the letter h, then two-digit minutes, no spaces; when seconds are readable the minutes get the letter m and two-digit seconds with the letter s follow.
5h10
